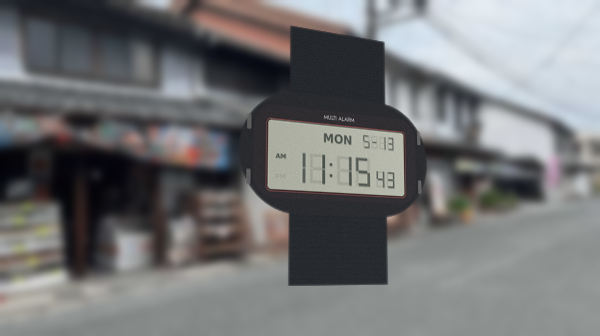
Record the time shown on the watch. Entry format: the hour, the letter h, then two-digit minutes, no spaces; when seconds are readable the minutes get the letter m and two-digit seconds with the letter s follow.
11h15m43s
